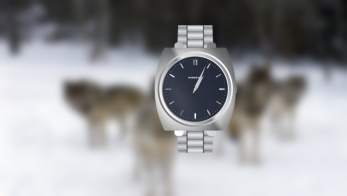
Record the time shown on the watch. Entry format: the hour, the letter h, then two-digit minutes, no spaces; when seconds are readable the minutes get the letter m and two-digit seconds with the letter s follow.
1h04
